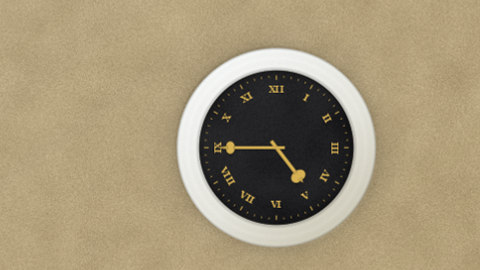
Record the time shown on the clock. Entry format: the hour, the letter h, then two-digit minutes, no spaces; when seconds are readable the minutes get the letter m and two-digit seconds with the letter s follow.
4h45
